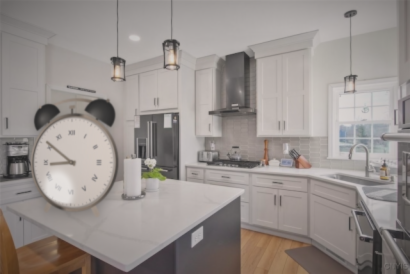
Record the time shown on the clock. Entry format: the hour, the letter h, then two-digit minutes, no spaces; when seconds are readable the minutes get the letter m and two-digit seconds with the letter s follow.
8h51
